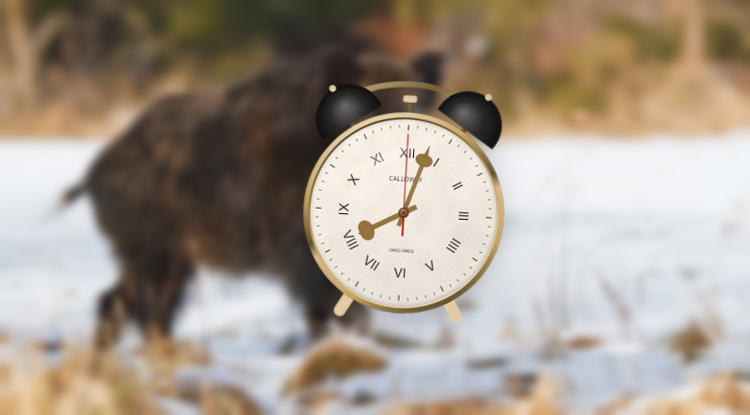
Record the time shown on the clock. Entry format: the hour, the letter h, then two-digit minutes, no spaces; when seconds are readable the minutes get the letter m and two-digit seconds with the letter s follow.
8h03m00s
